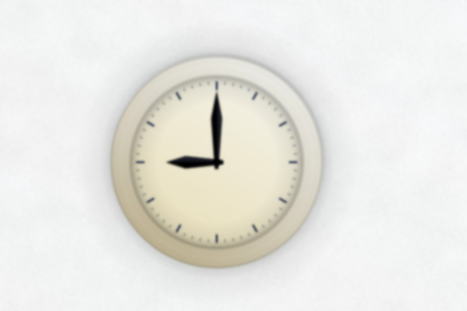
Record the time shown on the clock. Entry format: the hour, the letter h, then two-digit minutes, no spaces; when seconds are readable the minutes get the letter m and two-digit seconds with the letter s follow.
9h00
